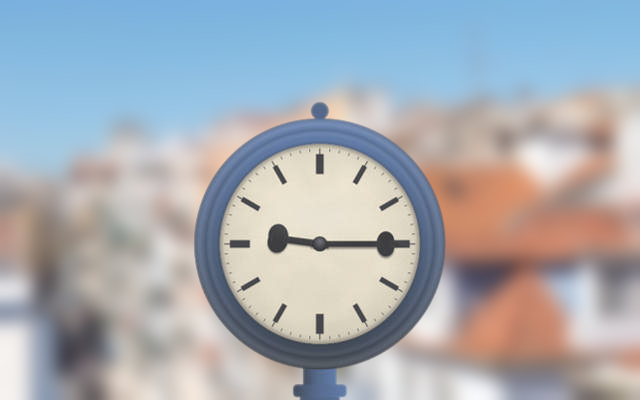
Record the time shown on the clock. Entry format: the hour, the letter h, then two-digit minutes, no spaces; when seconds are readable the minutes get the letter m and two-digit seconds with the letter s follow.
9h15
